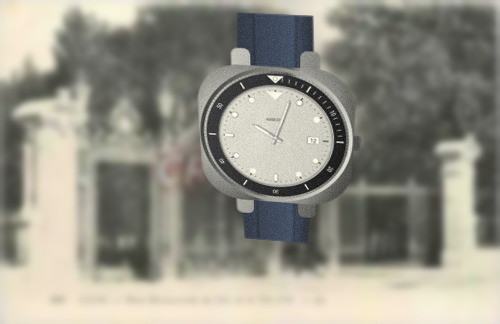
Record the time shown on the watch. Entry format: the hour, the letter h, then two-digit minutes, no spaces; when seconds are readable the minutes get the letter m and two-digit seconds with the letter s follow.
10h03
